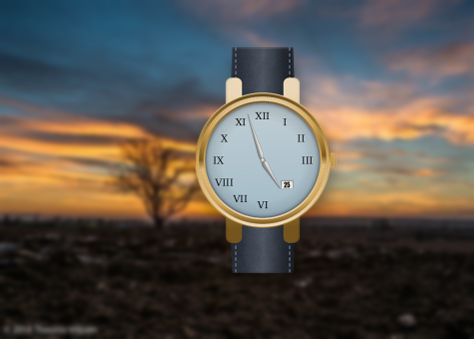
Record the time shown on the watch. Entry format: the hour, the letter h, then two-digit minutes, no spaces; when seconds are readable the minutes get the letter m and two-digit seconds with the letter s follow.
4h57
